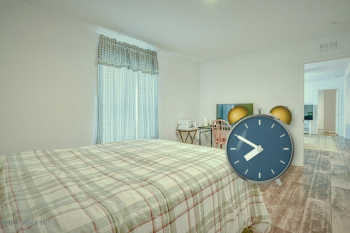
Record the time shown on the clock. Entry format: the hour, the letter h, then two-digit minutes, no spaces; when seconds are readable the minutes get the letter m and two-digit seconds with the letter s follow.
7h50
